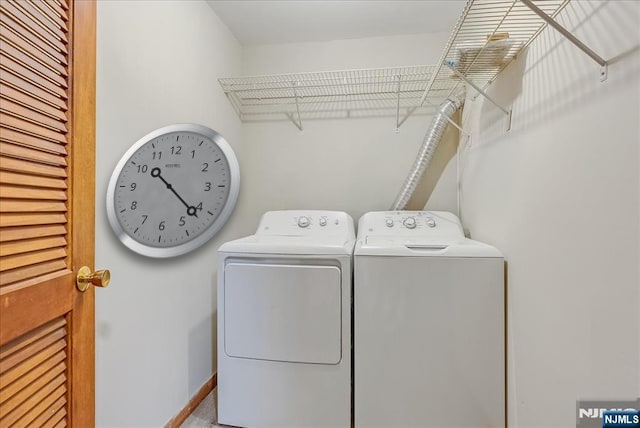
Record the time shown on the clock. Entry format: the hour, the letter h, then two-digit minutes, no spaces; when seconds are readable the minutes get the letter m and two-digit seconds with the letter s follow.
10h22
